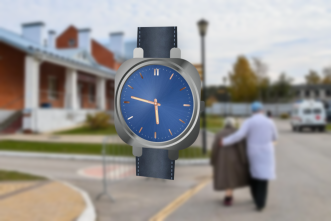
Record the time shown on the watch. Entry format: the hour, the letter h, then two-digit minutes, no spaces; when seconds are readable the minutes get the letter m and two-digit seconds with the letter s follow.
5h47
